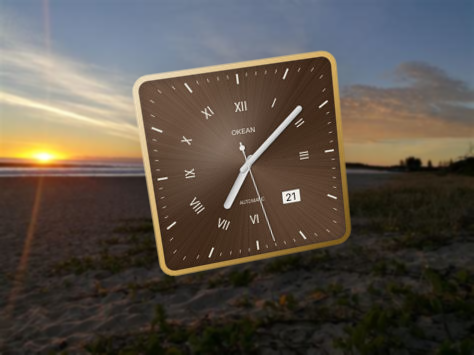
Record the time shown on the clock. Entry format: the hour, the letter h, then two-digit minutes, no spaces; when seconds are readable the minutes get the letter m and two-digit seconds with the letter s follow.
7h08m28s
